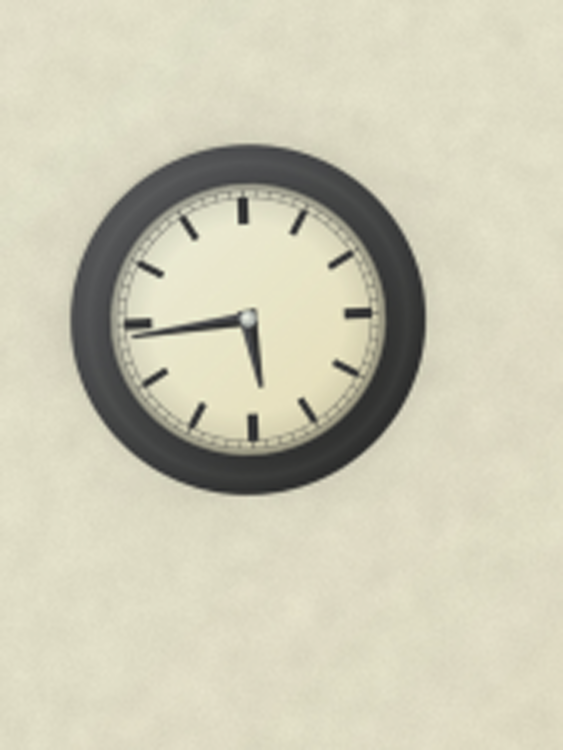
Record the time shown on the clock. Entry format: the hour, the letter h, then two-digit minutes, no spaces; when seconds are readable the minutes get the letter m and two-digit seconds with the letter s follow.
5h44
